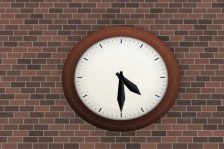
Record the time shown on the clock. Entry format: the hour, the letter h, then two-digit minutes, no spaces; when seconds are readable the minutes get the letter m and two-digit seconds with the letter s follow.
4h30
